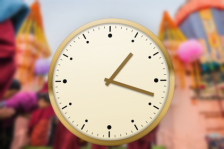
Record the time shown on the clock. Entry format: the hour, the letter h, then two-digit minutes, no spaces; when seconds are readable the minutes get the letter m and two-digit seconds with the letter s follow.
1h18
